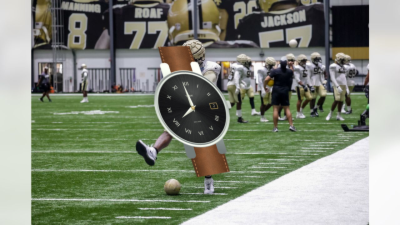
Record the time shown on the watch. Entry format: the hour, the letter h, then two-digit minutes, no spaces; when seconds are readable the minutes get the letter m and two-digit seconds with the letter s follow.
7h59
